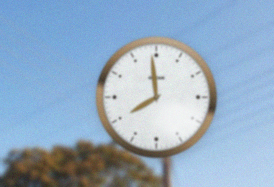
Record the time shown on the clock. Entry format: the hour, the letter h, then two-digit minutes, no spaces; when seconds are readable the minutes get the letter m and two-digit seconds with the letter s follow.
7h59
